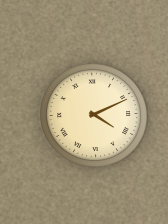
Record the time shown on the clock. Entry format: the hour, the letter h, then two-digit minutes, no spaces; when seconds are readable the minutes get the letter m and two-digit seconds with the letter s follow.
4h11
